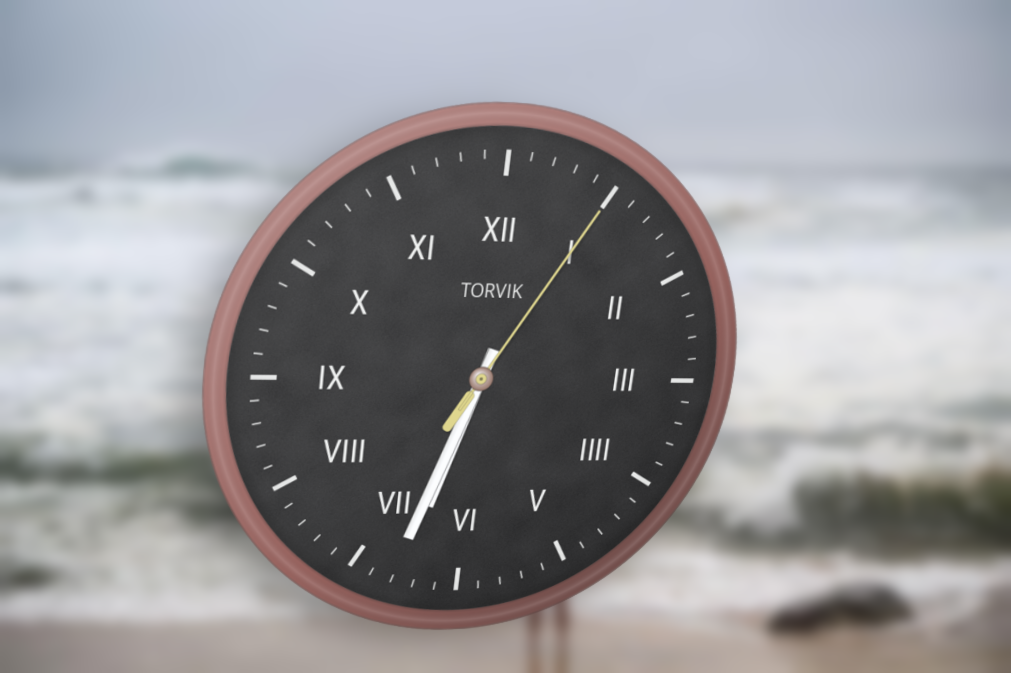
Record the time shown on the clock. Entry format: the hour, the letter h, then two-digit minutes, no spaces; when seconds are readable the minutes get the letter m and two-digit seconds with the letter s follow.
6h33m05s
